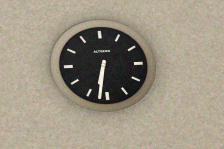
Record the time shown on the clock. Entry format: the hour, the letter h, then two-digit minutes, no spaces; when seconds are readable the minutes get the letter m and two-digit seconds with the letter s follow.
6h32
